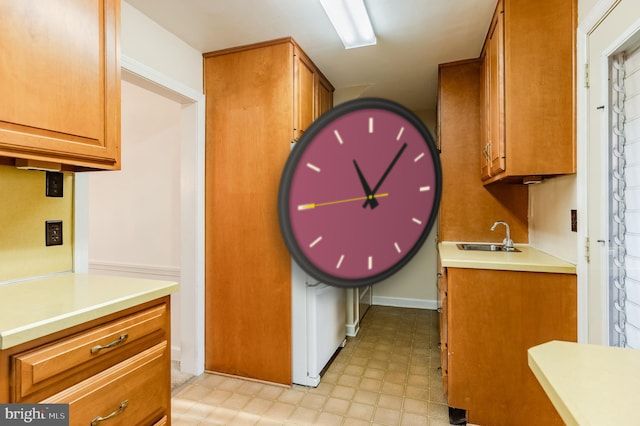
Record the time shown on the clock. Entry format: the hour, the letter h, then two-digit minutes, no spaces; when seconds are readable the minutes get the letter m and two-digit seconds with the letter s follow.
11h06m45s
